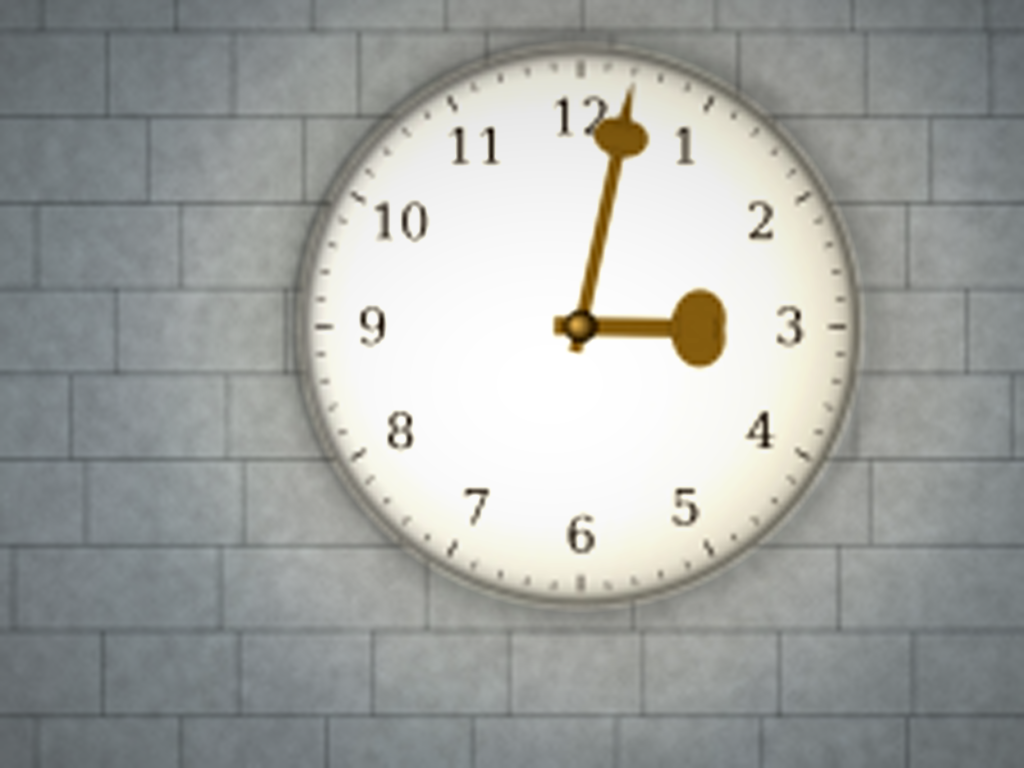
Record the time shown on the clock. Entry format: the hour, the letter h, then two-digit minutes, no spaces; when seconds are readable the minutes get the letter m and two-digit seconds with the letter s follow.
3h02
